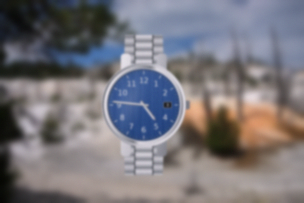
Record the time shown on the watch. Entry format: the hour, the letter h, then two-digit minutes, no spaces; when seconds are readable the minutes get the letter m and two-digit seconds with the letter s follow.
4h46
